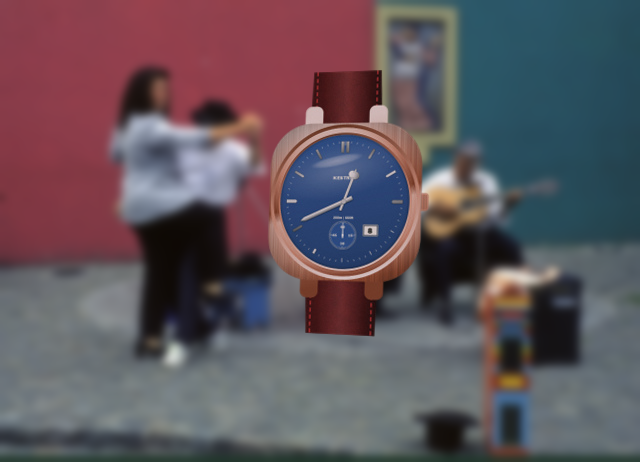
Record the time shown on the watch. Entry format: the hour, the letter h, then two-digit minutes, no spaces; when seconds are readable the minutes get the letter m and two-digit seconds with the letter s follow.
12h41
